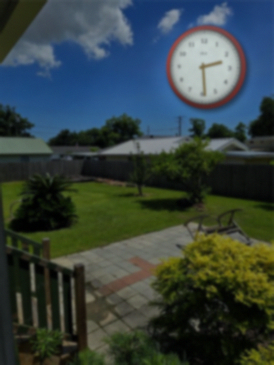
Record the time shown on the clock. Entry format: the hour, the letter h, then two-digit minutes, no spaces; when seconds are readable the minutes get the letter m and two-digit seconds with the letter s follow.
2h29
